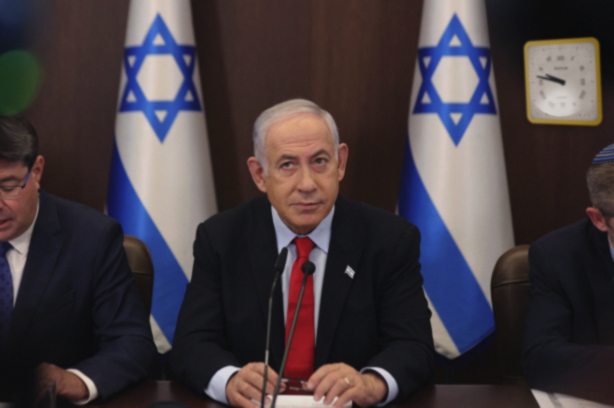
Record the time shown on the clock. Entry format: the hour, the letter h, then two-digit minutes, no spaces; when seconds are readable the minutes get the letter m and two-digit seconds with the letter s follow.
9h47
